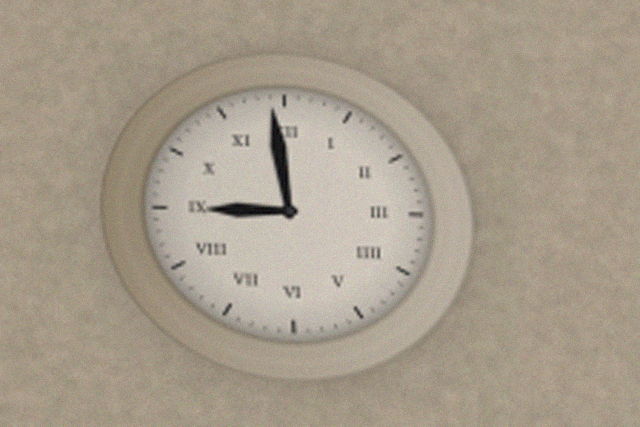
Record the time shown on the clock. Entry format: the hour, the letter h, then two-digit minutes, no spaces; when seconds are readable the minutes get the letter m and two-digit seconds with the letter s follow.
8h59
